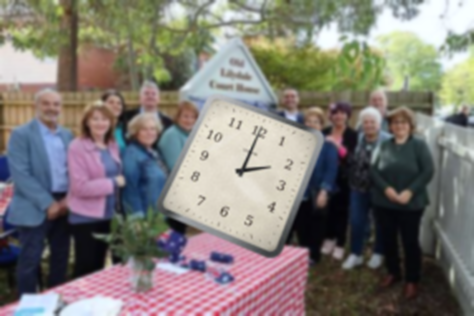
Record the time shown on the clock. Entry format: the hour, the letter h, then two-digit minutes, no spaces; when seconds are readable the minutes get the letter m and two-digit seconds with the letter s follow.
2h00
